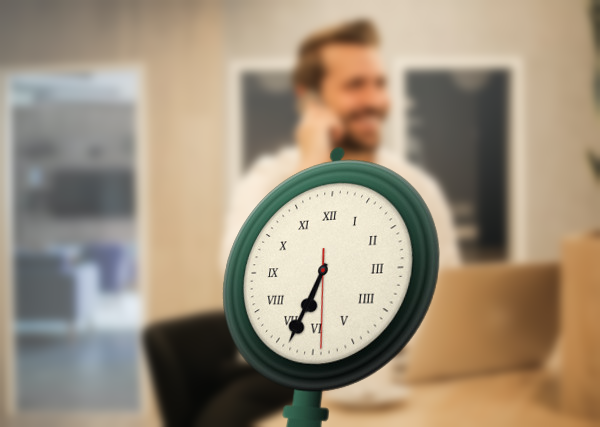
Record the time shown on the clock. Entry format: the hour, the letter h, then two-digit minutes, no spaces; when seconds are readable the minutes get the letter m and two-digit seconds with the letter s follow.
6h33m29s
